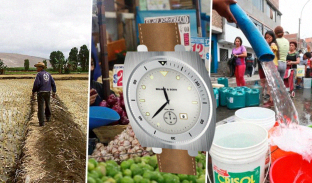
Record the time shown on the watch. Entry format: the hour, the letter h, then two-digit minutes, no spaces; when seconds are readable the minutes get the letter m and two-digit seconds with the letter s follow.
11h38
